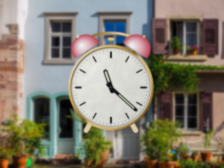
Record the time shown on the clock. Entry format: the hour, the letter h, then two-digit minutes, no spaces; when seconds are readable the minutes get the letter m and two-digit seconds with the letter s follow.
11h22
